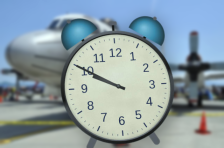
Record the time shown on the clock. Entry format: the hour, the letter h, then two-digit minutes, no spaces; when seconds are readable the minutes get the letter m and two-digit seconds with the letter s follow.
9h50
